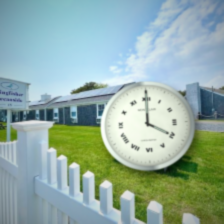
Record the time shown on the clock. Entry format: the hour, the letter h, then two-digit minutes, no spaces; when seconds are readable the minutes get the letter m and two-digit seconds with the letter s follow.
4h00
